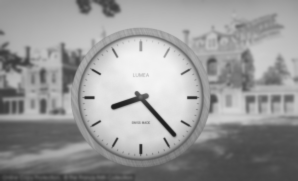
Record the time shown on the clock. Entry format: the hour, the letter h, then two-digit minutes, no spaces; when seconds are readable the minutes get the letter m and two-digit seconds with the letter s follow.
8h23
